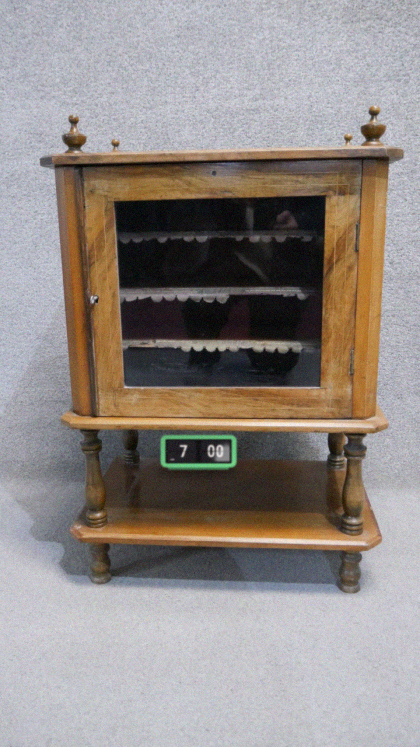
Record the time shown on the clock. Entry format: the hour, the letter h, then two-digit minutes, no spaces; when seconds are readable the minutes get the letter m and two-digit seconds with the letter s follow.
7h00
